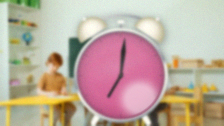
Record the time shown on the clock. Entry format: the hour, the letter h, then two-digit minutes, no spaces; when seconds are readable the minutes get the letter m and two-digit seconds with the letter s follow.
7h01
